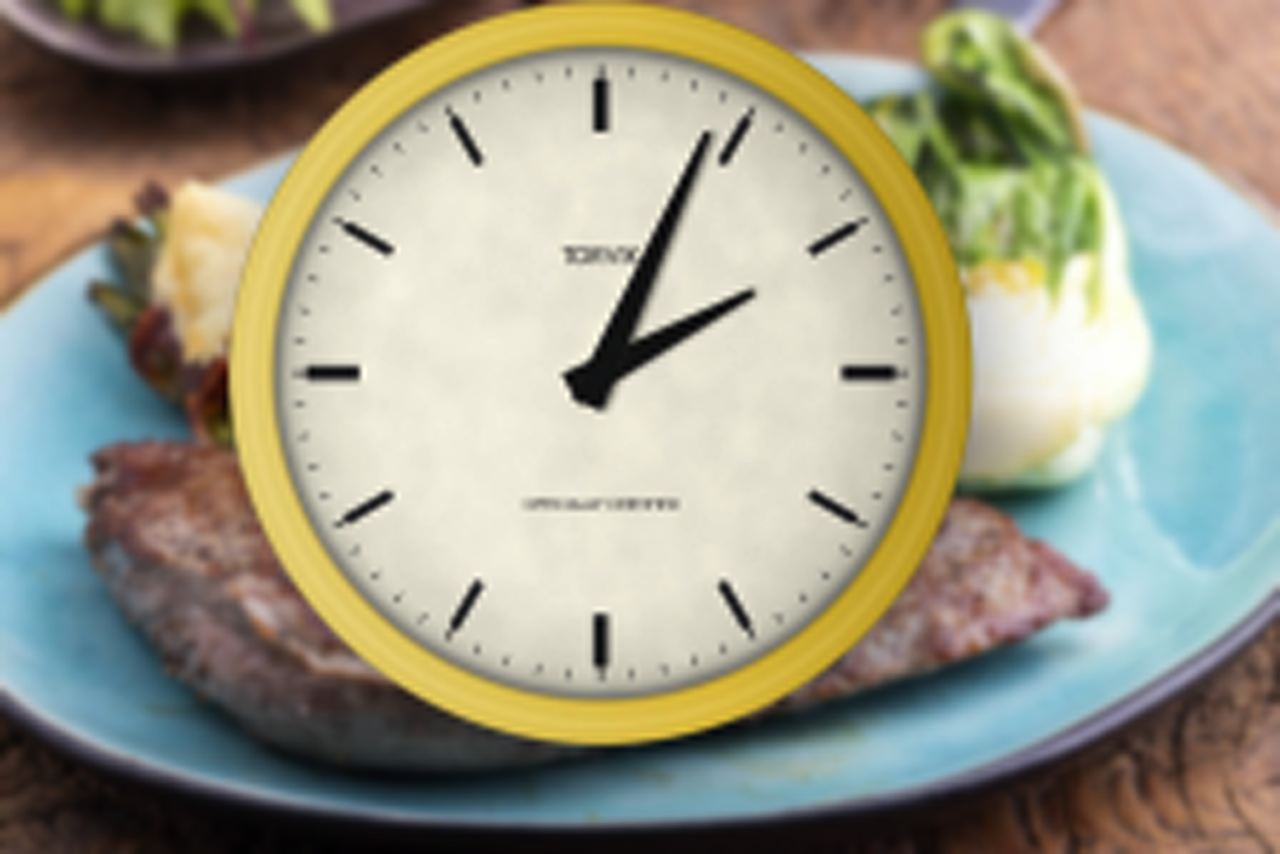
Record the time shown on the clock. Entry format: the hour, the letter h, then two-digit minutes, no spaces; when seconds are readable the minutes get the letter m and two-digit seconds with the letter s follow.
2h04
